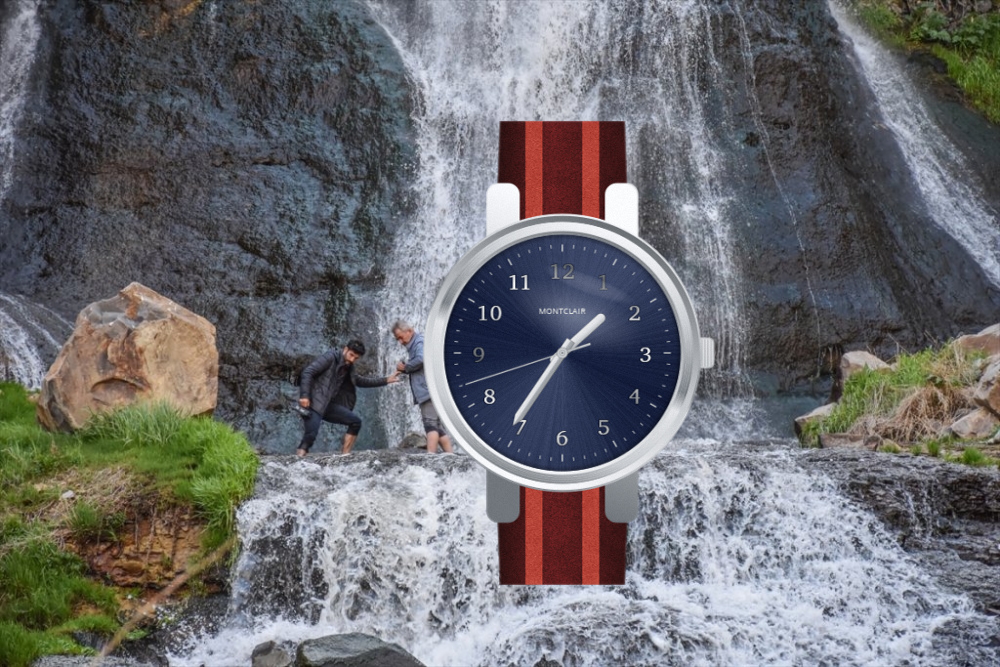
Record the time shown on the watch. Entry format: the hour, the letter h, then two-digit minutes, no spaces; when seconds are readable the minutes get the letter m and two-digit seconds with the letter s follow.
1h35m42s
